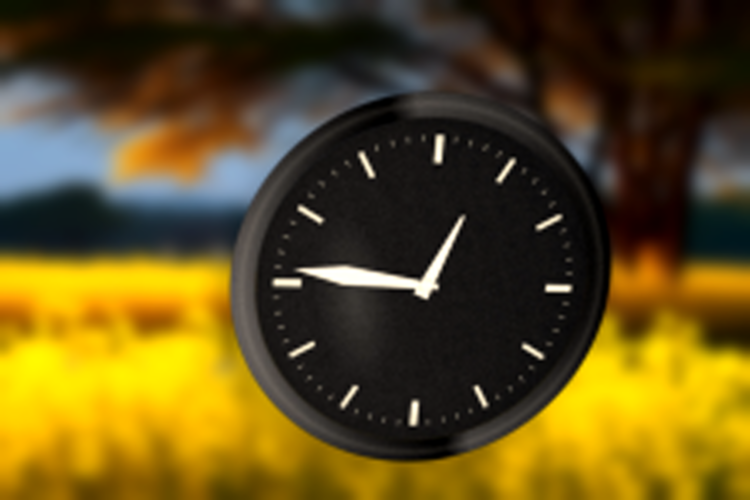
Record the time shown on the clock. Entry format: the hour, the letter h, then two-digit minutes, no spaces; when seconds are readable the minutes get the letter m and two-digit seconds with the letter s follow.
12h46
